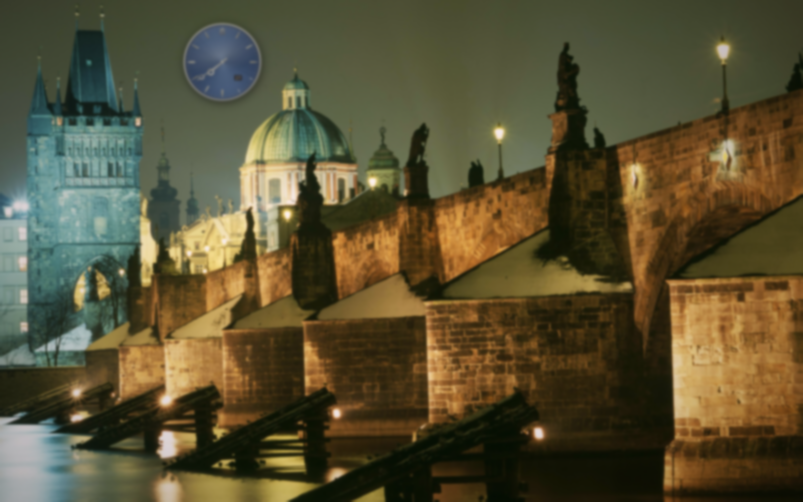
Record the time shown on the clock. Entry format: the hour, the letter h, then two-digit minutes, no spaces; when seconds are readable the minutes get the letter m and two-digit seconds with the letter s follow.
7h39
